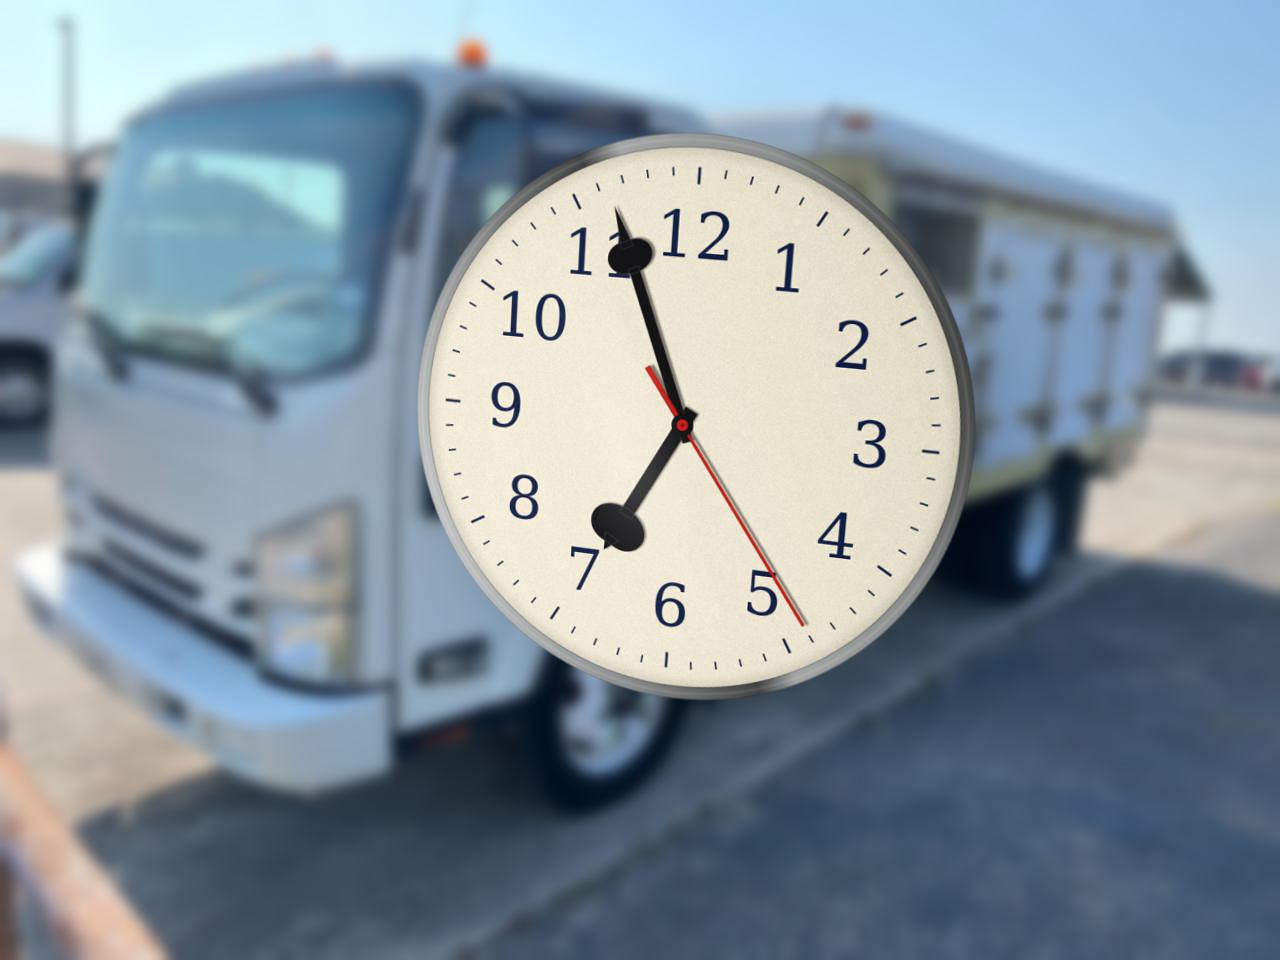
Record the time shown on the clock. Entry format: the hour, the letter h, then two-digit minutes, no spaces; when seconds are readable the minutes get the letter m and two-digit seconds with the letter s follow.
6h56m24s
